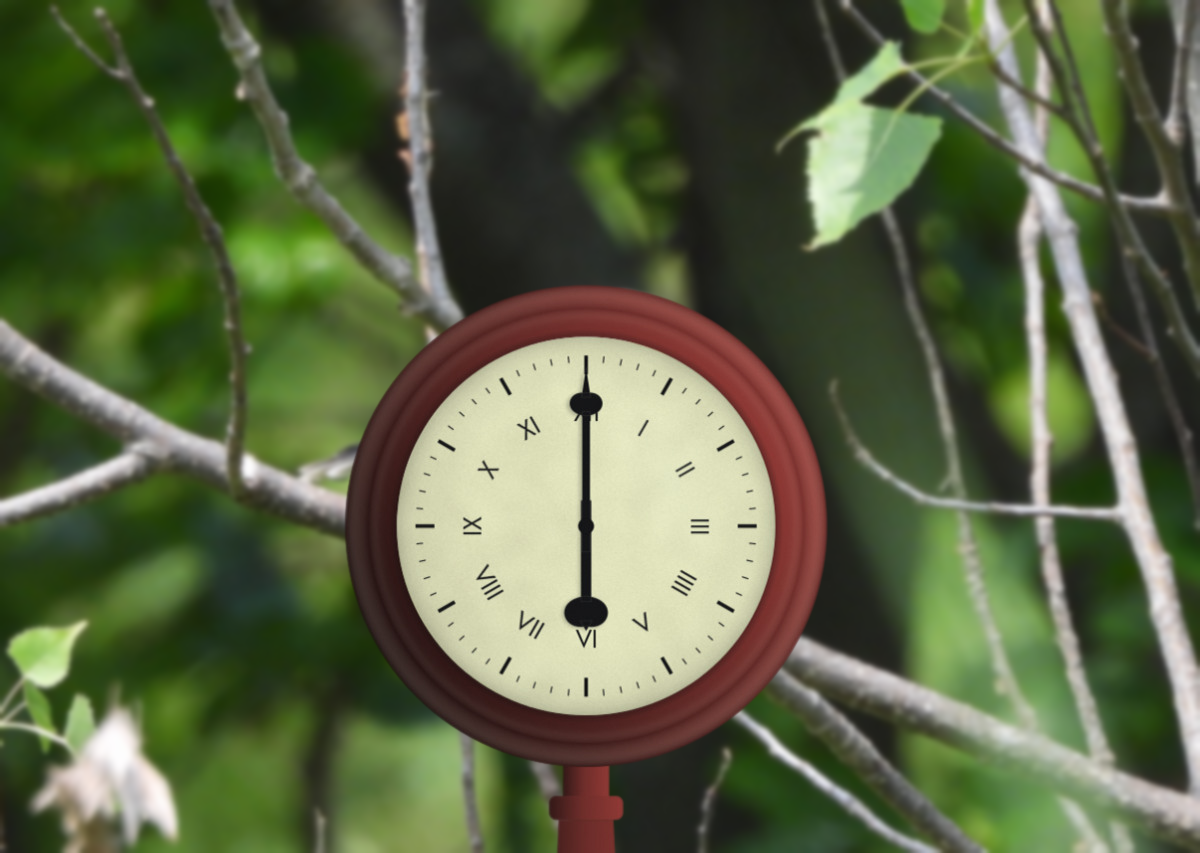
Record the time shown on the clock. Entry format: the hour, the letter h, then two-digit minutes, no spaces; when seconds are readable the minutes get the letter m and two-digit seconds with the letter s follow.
6h00
